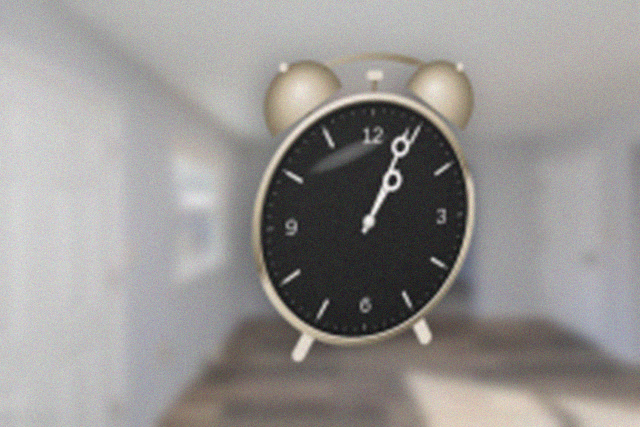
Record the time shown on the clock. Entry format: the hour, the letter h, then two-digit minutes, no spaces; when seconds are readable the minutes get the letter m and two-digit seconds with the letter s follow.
1h04
